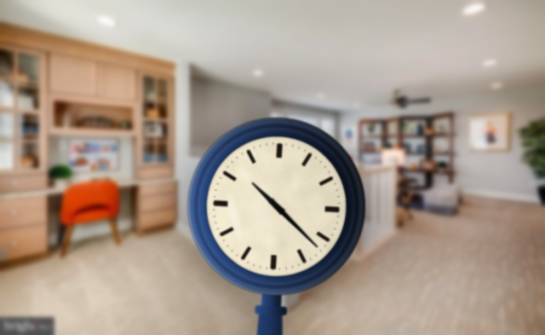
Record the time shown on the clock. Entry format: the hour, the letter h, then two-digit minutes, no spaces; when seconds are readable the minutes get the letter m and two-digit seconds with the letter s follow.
10h22
